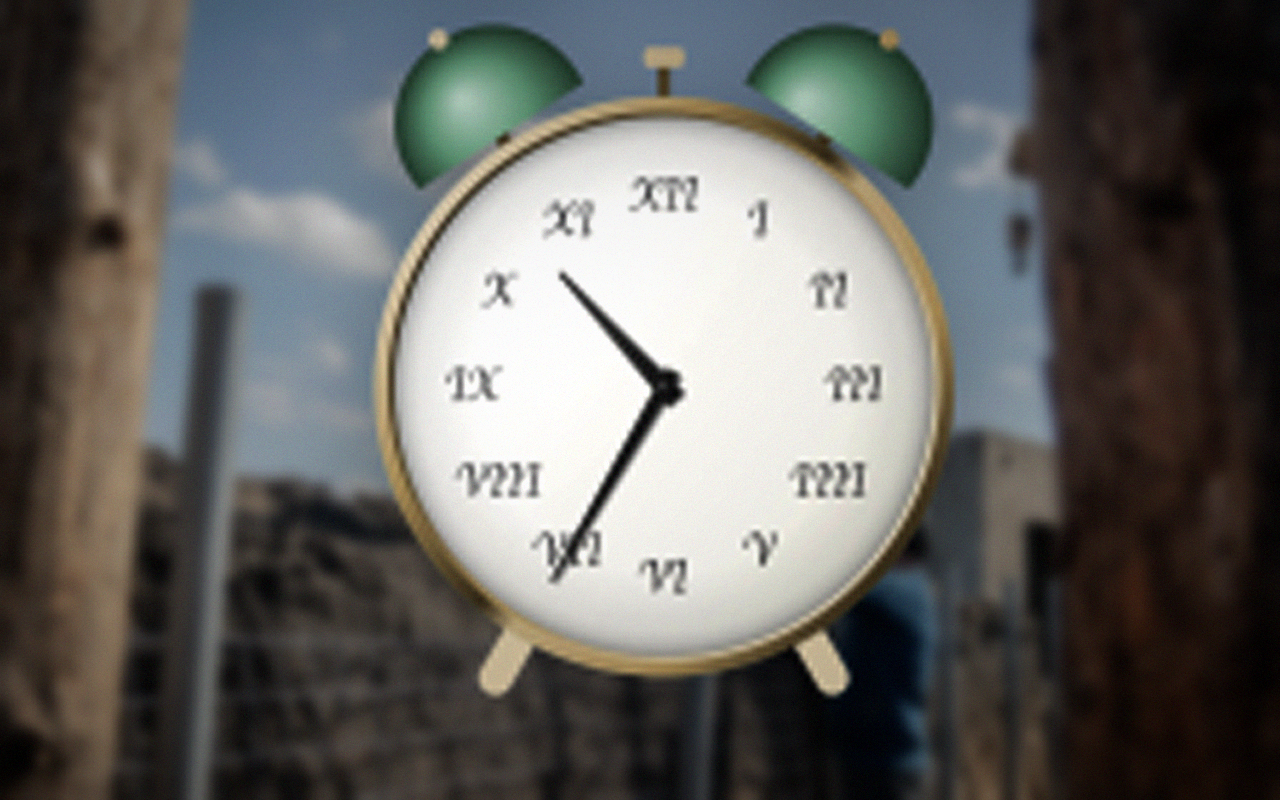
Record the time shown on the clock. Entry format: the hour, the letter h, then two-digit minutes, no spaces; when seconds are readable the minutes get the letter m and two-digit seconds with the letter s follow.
10h35
